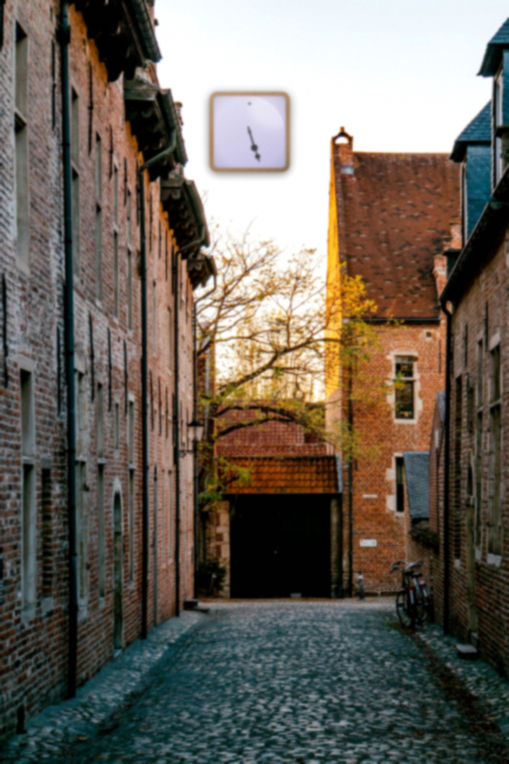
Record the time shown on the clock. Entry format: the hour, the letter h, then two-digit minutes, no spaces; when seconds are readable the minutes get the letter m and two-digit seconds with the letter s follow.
5h27
